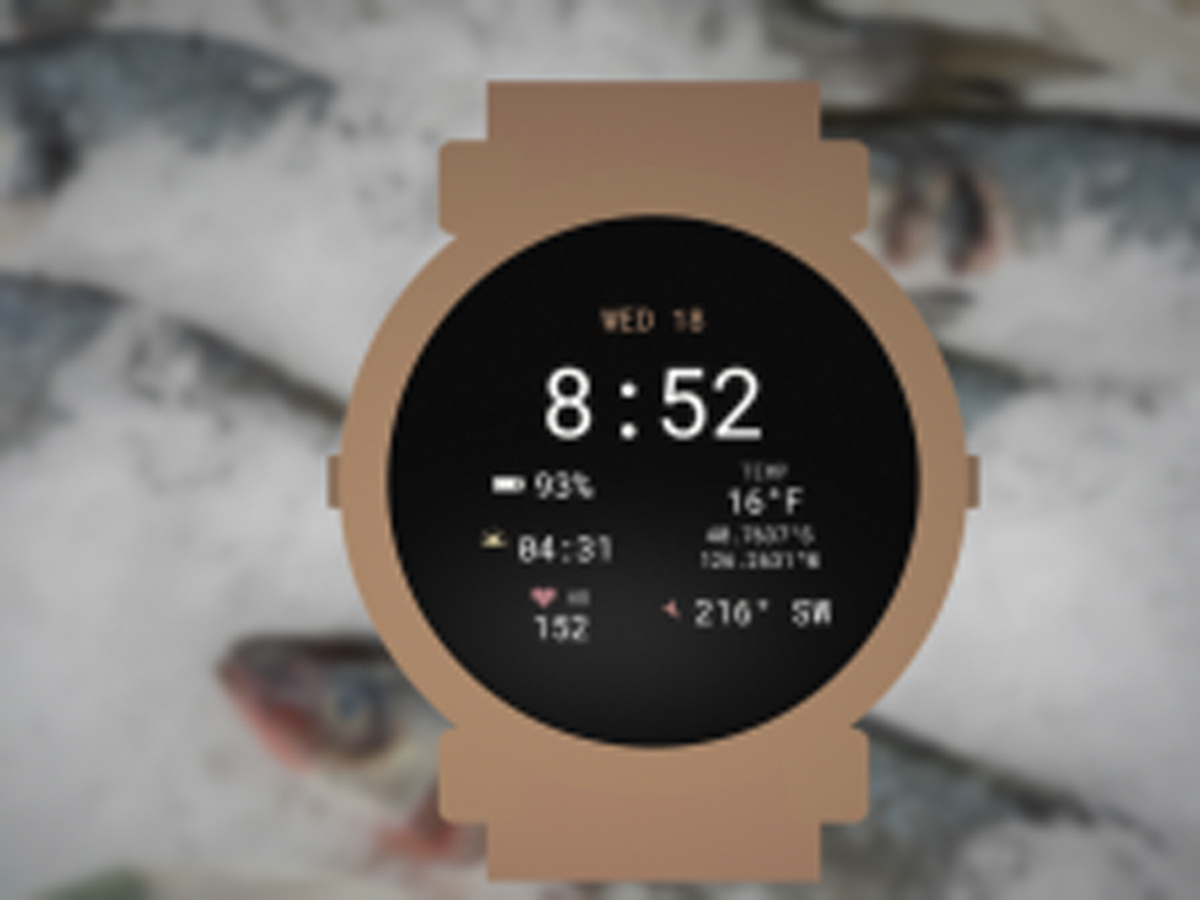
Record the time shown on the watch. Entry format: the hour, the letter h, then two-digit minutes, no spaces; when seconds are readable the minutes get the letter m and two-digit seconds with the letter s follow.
8h52
